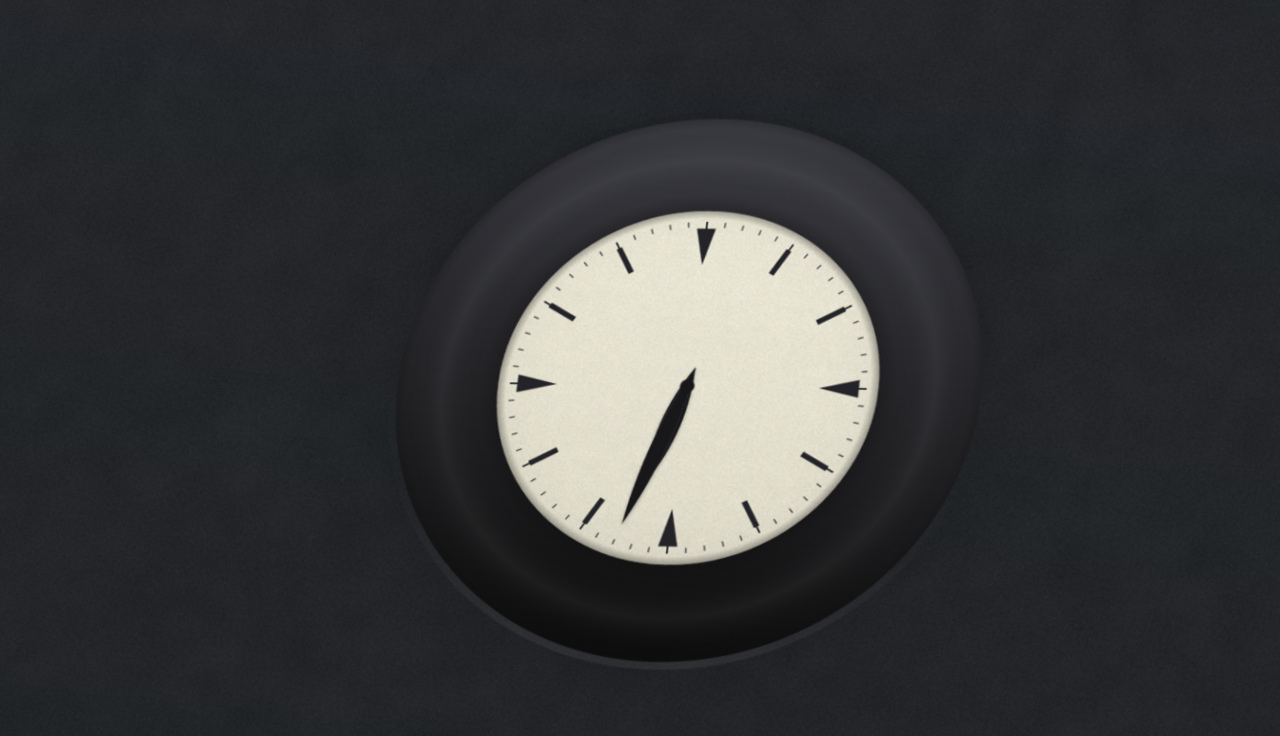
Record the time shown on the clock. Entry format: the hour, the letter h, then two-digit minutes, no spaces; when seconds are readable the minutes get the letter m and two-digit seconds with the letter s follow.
6h33
